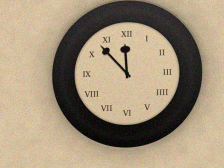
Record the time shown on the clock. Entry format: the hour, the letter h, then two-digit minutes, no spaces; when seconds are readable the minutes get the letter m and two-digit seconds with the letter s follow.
11h53
